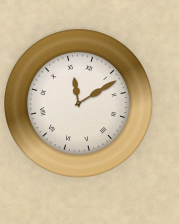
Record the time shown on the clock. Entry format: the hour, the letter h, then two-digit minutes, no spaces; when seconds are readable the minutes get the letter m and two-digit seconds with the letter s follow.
11h07
